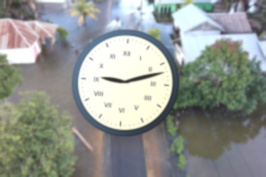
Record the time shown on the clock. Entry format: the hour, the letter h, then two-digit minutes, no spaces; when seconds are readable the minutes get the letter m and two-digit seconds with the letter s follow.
9h12
